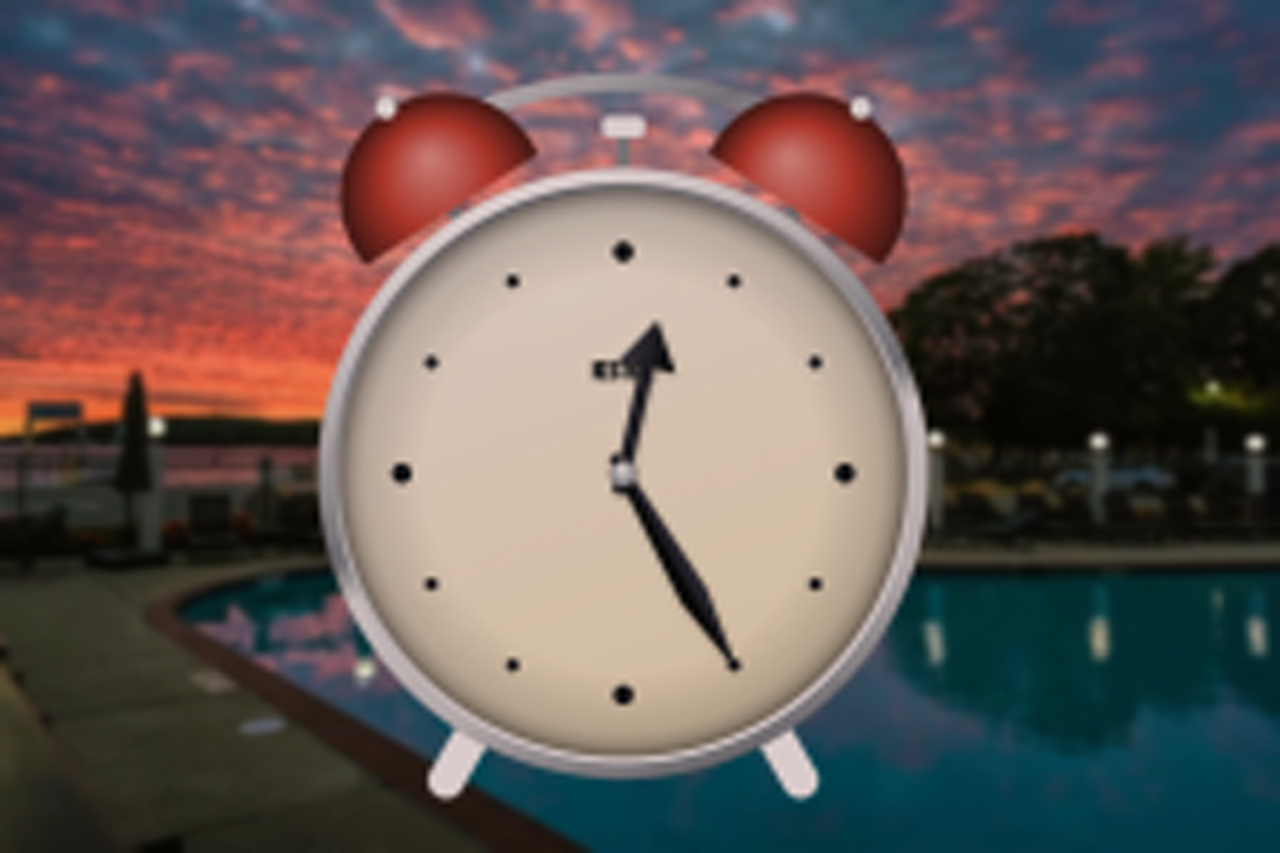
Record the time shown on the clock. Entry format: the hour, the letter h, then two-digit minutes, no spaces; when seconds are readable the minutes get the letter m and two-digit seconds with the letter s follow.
12h25
